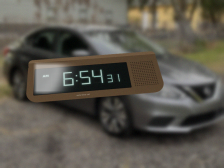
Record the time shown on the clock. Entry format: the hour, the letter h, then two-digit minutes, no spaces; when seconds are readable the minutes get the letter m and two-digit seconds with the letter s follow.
6h54m31s
